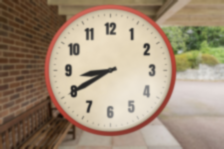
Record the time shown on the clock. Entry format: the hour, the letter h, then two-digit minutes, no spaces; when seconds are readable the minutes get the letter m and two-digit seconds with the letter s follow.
8h40
